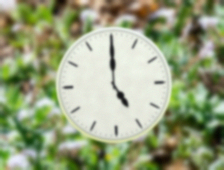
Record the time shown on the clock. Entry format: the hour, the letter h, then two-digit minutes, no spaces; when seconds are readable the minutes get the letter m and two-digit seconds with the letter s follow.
5h00
